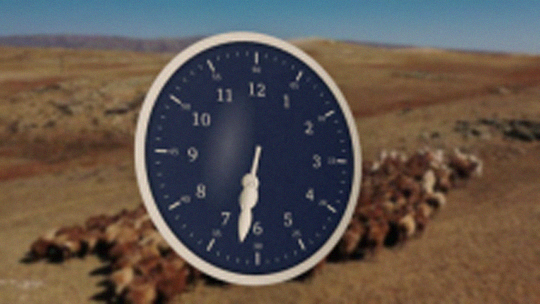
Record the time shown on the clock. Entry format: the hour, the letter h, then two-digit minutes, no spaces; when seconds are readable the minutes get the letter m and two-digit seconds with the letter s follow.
6h32
